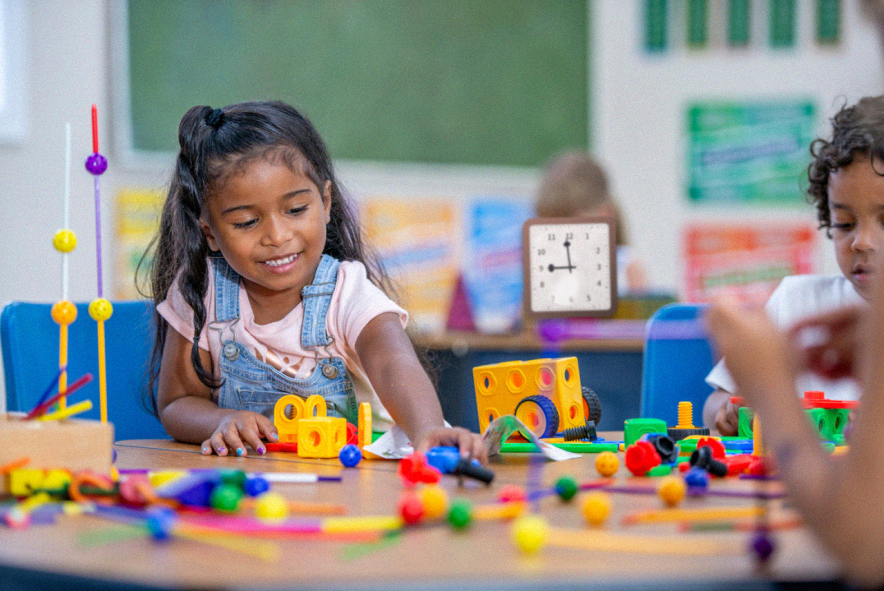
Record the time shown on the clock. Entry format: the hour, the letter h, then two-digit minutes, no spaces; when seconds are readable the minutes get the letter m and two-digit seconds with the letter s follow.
8h59
